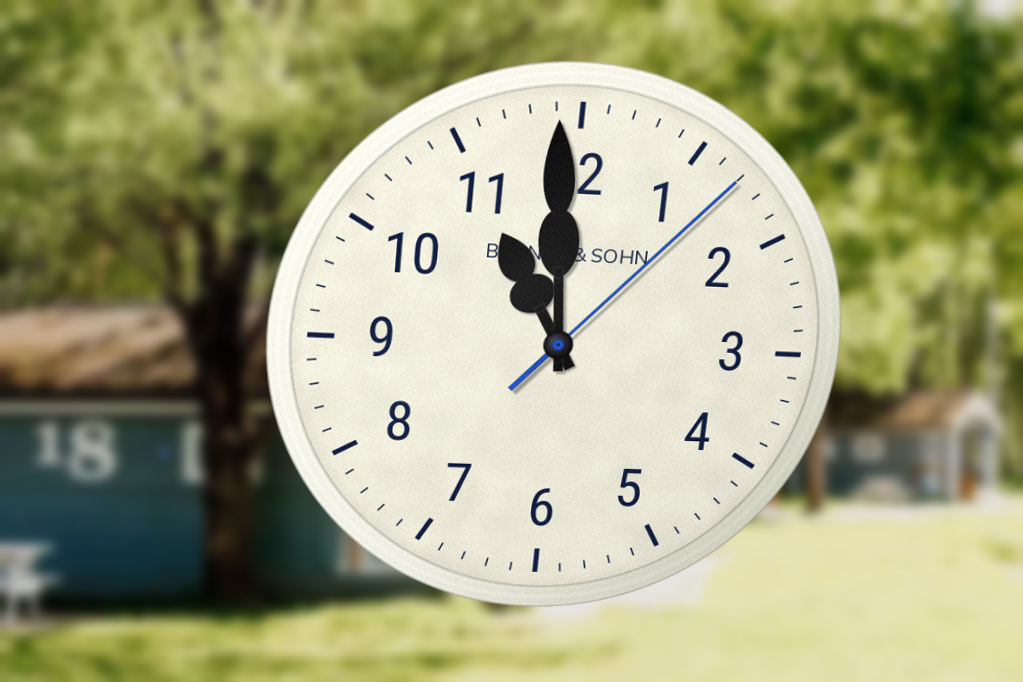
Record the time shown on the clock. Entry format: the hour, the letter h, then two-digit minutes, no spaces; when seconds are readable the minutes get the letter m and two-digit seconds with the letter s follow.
10h59m07s
